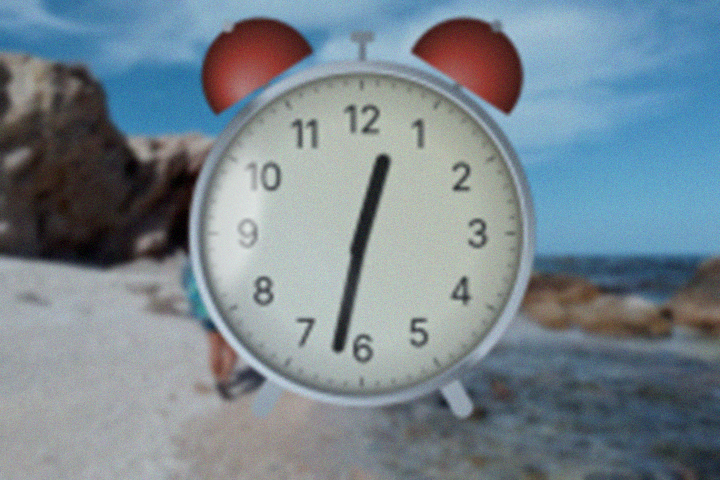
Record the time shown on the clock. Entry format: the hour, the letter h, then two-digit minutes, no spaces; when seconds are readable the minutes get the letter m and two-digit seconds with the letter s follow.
12h32
